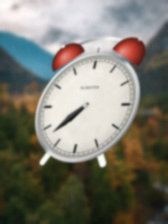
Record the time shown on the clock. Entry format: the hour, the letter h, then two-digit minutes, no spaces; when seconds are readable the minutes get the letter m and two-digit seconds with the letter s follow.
7h38
